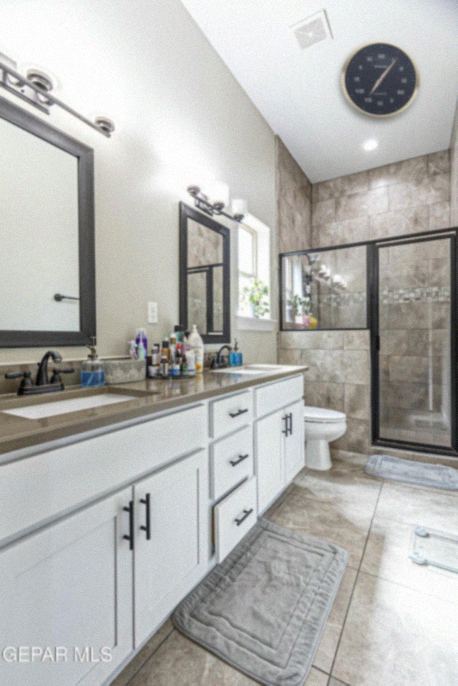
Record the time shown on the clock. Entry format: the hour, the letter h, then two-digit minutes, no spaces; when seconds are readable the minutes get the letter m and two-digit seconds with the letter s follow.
7h06
